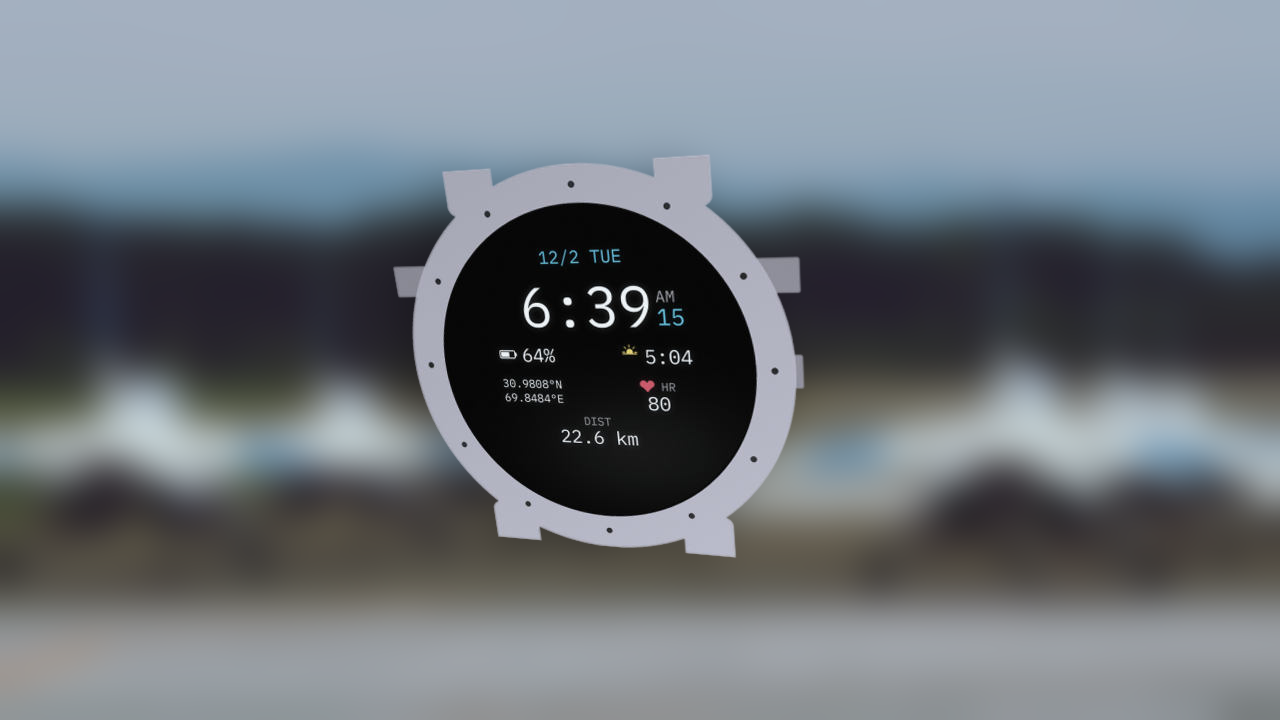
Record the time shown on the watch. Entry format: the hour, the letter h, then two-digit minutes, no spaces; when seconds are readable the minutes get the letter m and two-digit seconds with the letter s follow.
6h39m15s
